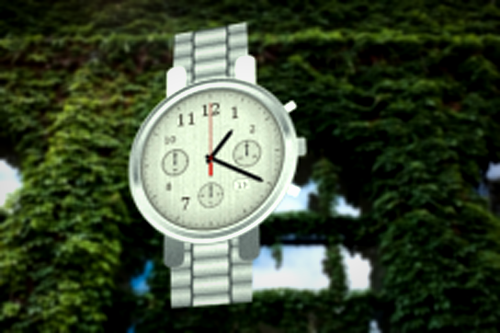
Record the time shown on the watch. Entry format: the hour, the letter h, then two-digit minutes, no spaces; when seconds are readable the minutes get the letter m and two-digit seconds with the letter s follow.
1h20
